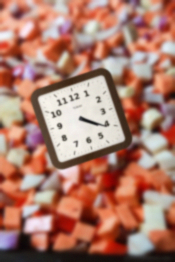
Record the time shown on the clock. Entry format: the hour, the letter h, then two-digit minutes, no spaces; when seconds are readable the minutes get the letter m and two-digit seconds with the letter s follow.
4h21
